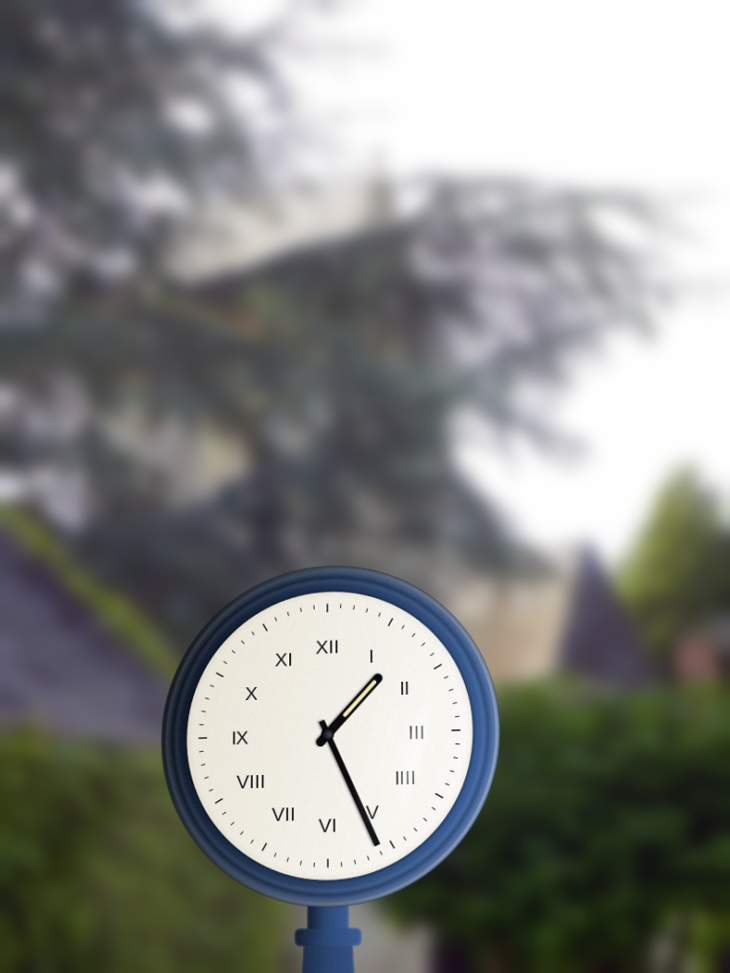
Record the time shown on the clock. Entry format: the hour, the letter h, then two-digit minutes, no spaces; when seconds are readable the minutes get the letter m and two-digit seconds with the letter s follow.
1h26
